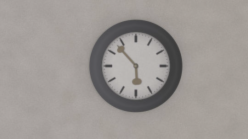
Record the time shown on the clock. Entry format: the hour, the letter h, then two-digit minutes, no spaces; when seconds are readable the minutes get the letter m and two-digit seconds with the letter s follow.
5h53
